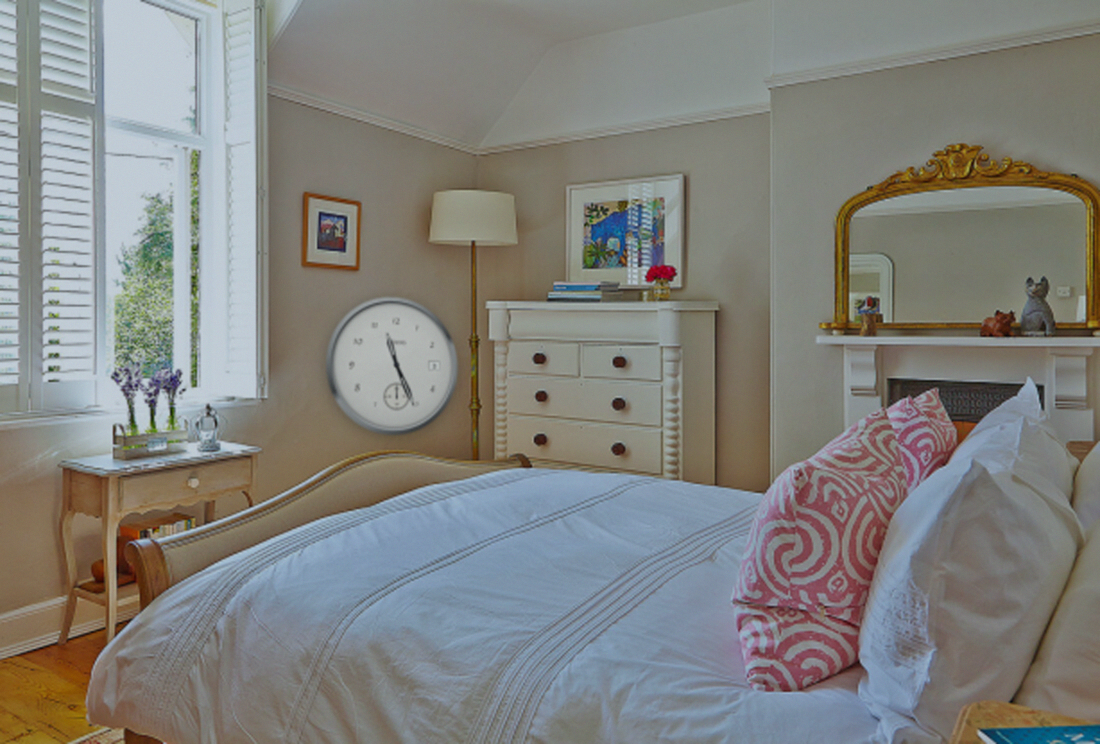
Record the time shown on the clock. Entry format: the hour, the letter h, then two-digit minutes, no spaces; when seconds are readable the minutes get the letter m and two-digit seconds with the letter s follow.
11h26
